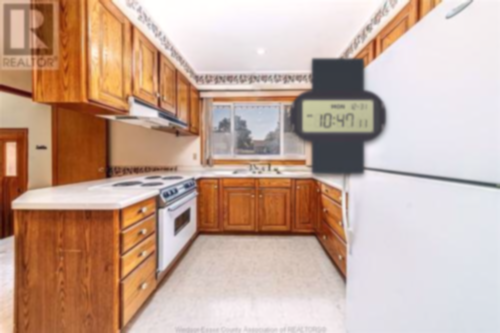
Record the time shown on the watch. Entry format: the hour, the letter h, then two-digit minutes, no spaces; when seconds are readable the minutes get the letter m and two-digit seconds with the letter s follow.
10h47
